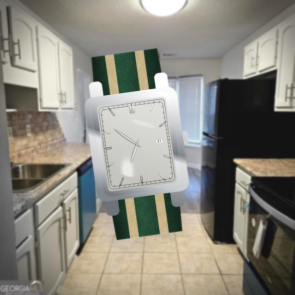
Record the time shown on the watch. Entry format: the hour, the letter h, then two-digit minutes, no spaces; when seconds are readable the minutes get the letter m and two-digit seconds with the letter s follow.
6h52
